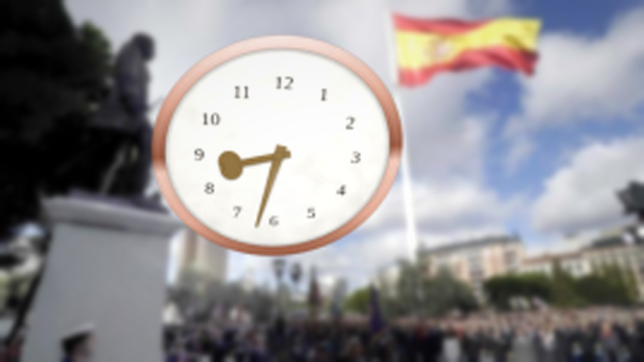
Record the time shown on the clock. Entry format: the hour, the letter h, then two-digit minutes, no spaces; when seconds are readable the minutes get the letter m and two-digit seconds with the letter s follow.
8h32
